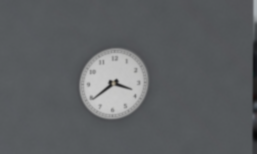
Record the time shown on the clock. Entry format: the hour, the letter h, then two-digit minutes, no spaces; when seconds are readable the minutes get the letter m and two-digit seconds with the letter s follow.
3h39
